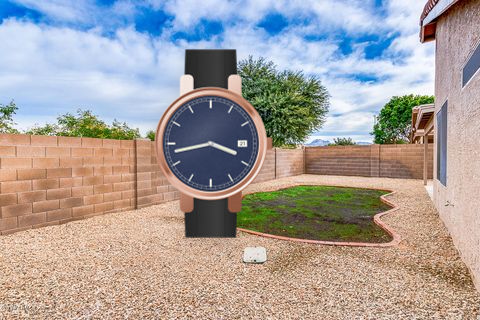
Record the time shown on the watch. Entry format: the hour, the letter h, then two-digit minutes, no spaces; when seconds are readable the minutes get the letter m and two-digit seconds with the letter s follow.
3h43
